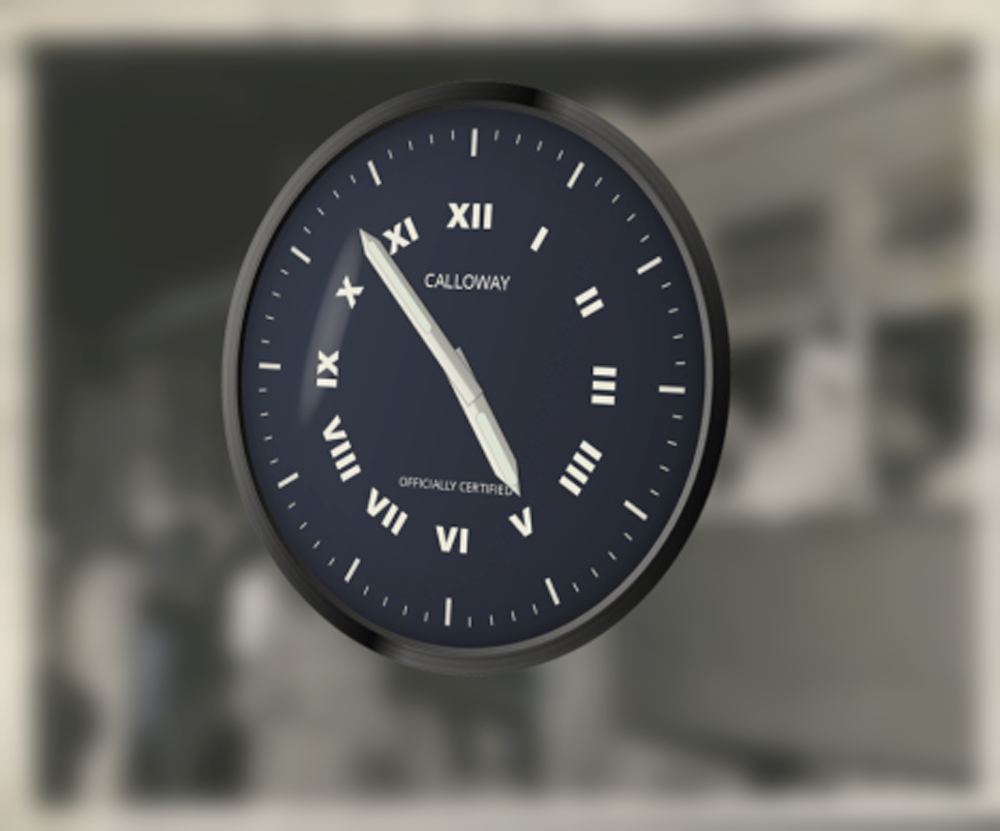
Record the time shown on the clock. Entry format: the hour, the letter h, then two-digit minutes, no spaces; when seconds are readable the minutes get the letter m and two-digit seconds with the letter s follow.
4h53
